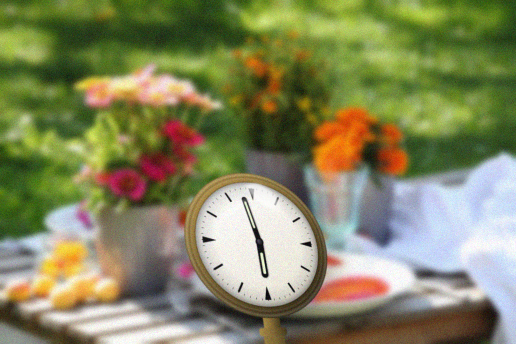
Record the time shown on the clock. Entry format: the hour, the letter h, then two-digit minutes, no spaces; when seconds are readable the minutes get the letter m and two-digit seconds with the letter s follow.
5h58
